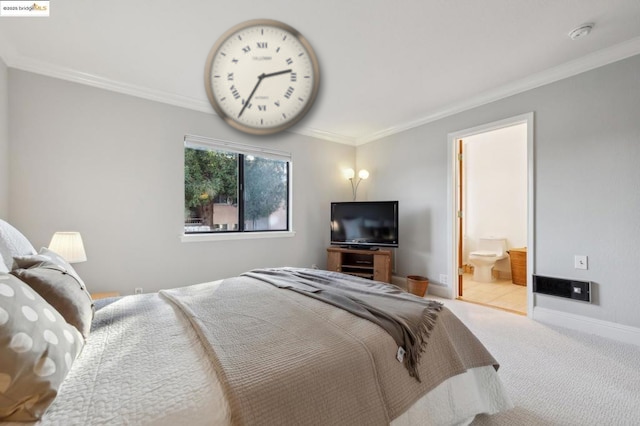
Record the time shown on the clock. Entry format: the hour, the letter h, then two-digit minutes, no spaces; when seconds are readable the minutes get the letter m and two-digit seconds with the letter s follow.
2h35
